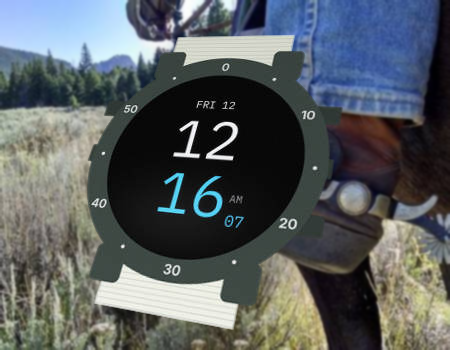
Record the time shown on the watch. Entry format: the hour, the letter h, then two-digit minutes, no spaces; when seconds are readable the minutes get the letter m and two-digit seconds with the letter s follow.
12h16m07s
